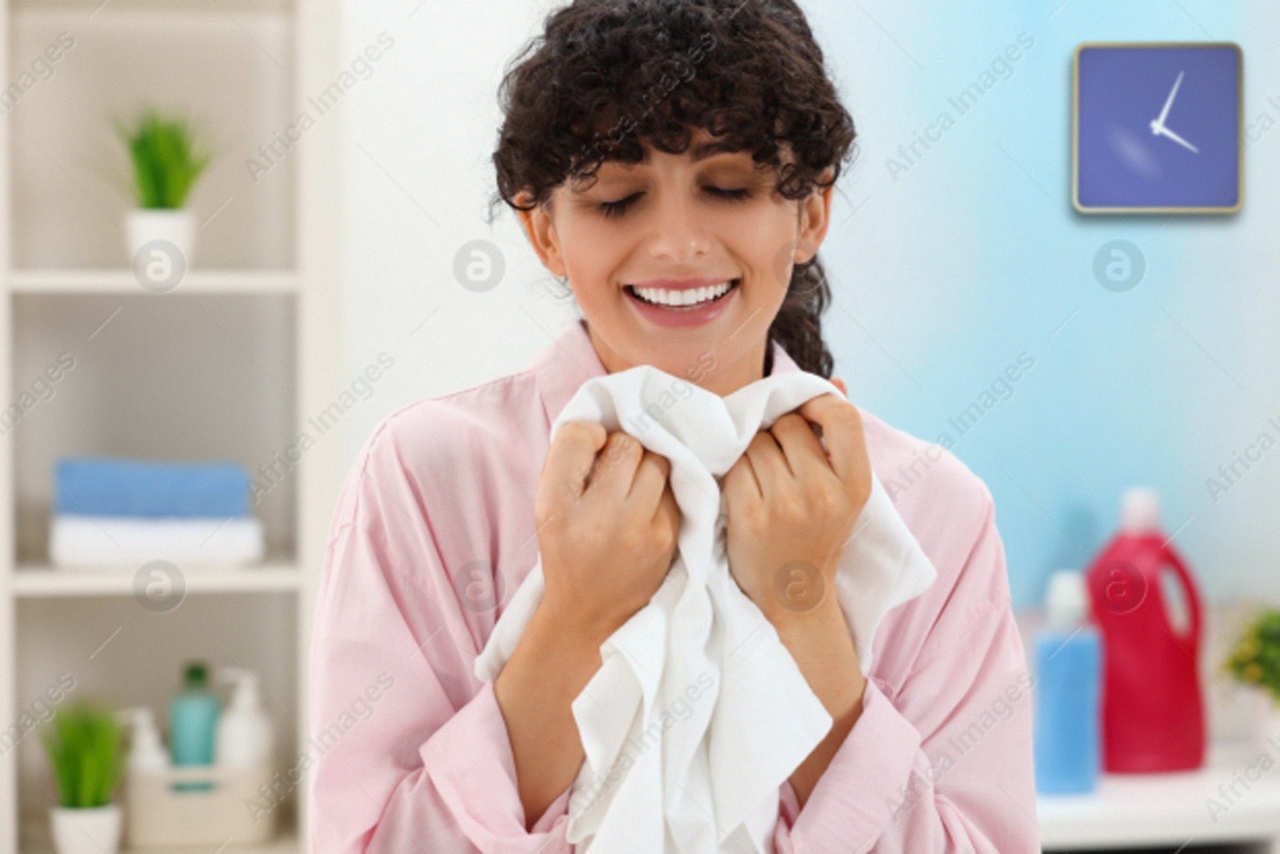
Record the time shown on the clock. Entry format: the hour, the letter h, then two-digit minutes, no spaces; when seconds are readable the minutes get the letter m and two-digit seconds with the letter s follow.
4h04
